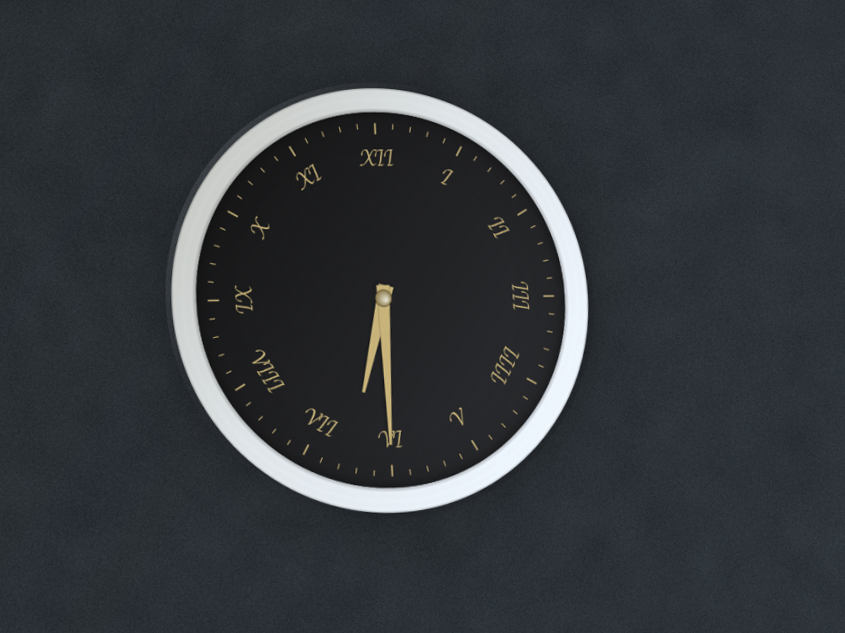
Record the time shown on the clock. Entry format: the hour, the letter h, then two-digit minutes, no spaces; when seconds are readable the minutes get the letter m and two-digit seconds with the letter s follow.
6h30
